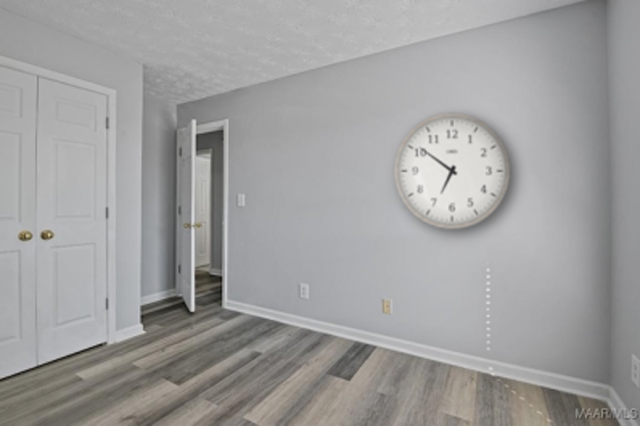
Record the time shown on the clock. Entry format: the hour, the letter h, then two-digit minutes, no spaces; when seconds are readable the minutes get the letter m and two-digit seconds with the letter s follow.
6h51
